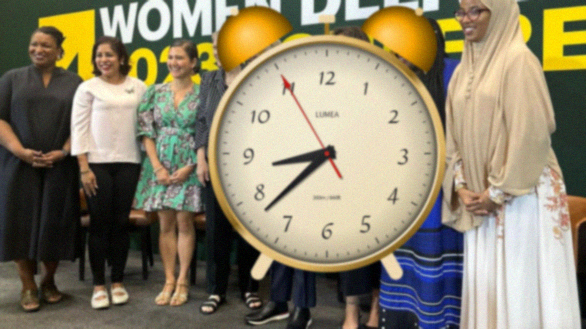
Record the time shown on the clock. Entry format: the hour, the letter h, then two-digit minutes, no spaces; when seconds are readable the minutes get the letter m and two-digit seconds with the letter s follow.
8h37m55s
